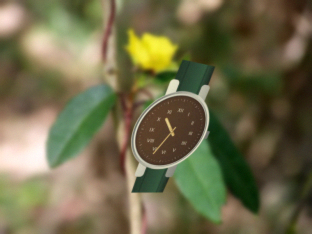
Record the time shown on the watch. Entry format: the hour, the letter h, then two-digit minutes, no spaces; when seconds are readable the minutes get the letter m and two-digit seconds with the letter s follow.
10h34
